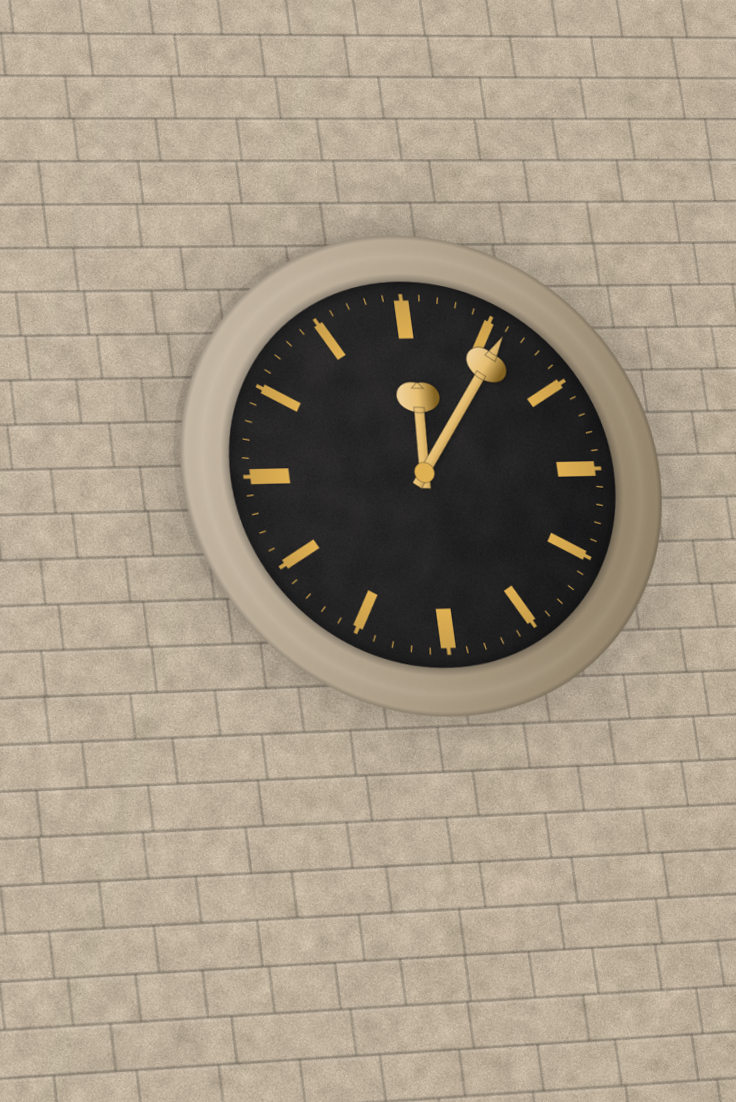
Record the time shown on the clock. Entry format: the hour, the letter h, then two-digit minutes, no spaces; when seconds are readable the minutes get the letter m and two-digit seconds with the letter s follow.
12h06
